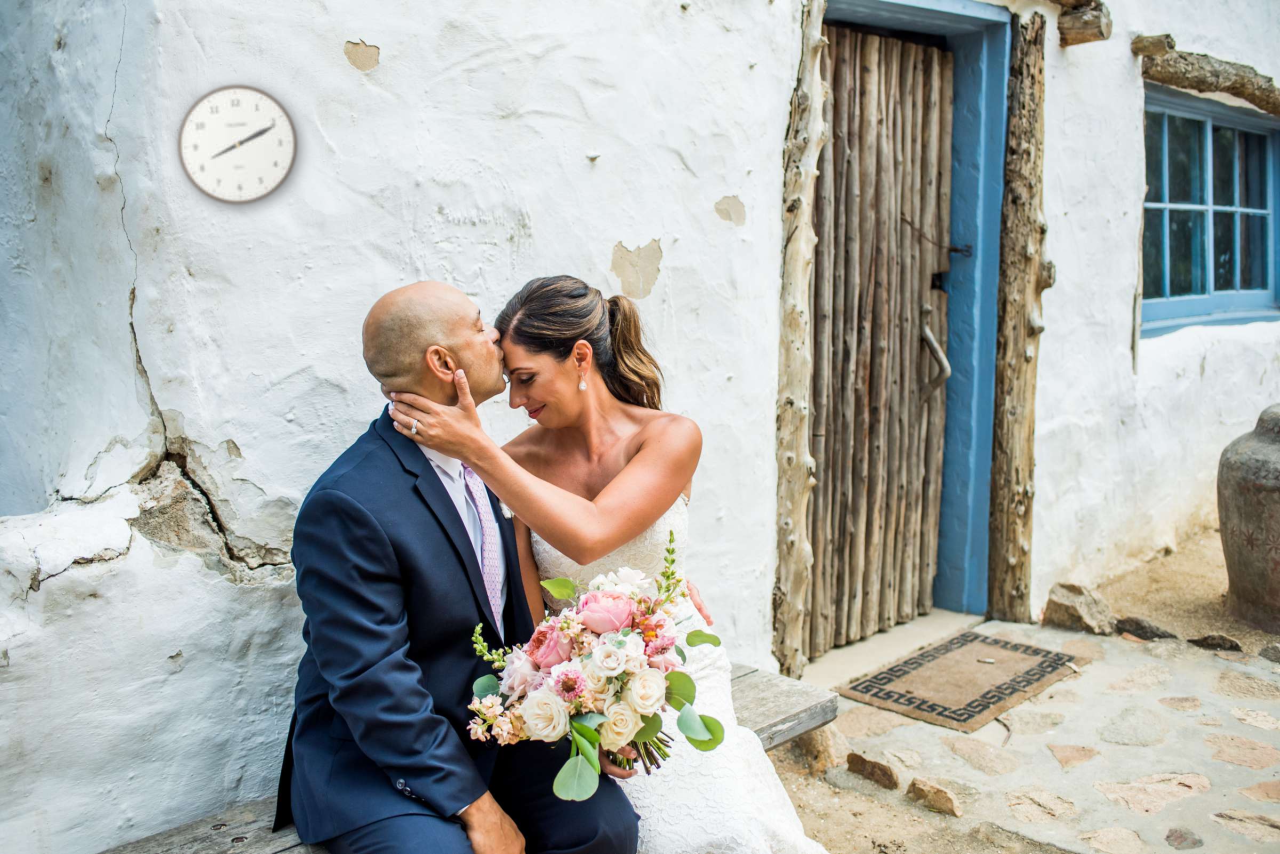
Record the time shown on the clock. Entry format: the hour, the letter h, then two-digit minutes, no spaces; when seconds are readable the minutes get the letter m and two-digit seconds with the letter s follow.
8h11
